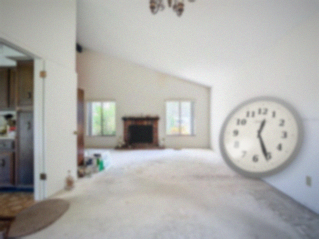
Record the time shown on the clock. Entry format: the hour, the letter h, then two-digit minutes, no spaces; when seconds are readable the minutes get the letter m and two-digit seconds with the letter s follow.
12h26
